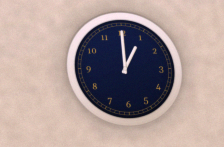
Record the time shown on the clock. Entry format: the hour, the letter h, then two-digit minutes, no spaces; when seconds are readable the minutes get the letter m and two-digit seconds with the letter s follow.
1h00
